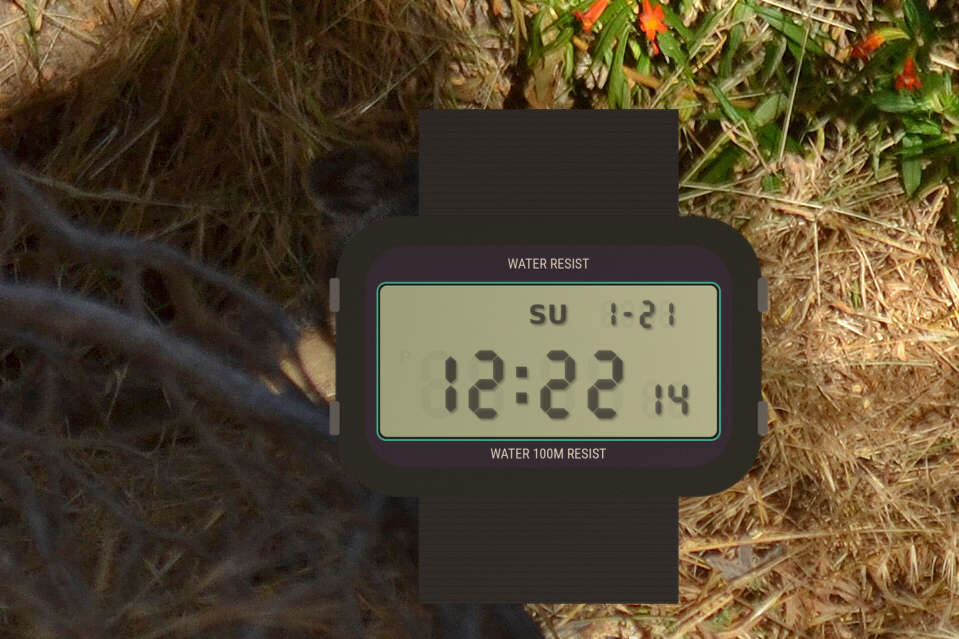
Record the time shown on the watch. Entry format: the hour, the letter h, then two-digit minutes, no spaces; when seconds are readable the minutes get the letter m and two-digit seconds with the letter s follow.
12h22m14s
